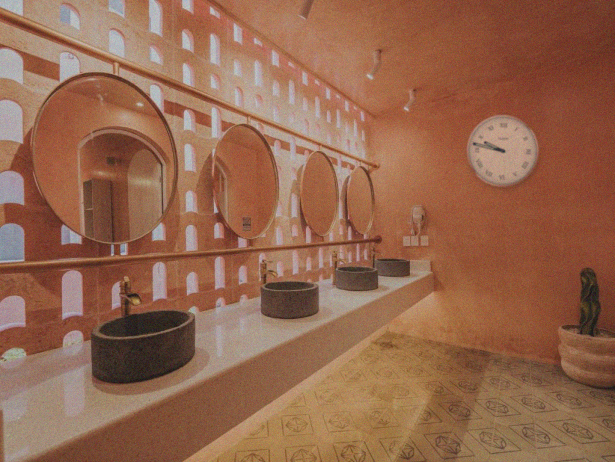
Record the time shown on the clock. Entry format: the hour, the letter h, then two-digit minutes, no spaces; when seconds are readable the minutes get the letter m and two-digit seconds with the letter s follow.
9h47
